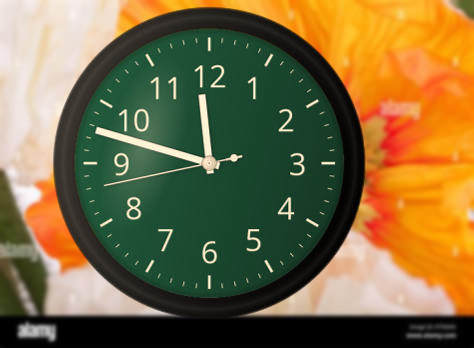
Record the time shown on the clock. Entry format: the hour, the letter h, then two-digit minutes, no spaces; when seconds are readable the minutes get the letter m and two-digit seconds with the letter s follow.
11h47m43s
